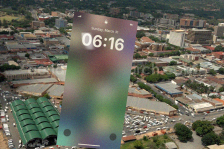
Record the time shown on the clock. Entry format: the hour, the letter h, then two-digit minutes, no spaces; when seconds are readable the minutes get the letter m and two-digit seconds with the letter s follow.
6h16
